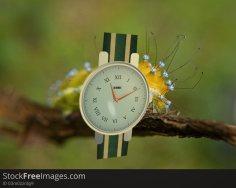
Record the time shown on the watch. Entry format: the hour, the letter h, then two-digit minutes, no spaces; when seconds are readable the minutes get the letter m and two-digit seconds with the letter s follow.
11h11
